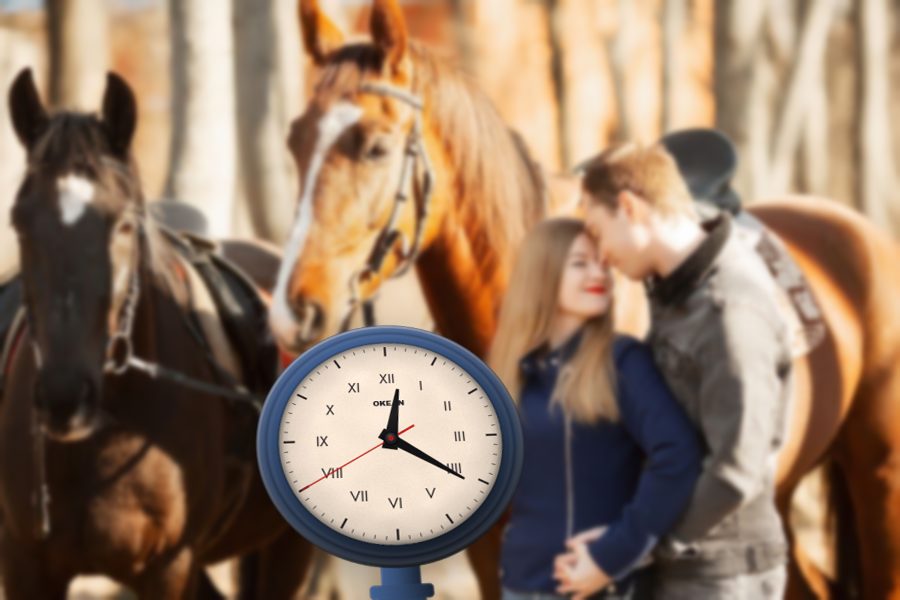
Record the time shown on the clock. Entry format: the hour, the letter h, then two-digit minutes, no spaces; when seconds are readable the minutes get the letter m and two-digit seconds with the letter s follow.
12h20m40s
